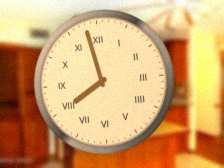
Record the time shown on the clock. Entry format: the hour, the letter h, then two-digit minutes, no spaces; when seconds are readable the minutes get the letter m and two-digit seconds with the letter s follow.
7h58
